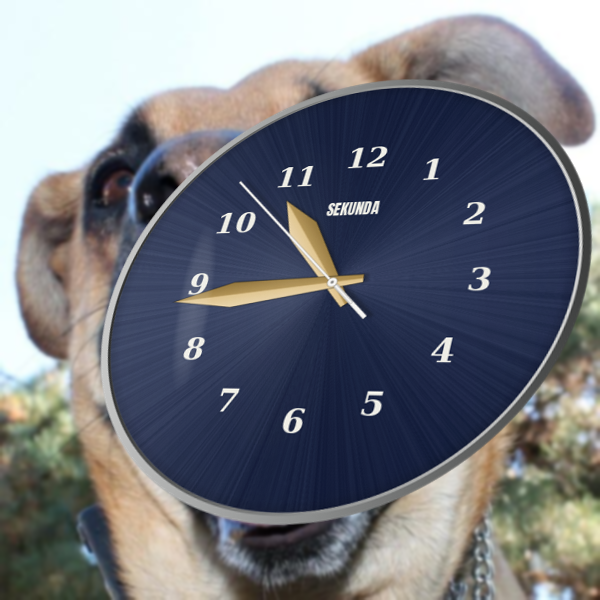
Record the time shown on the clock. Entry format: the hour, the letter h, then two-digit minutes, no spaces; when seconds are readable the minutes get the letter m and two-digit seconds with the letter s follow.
10h43m52s
